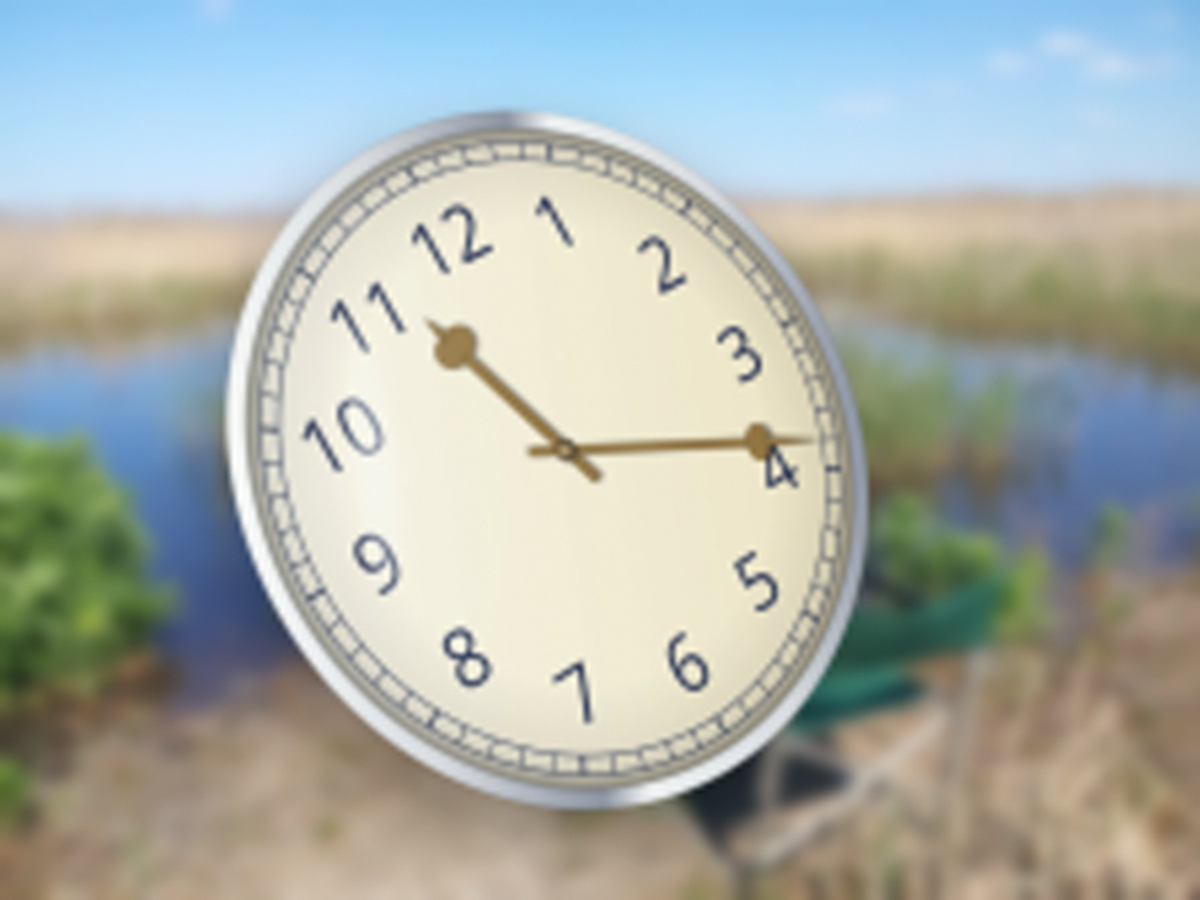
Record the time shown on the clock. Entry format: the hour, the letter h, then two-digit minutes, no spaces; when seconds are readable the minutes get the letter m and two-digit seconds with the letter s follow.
11h19
